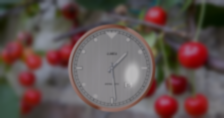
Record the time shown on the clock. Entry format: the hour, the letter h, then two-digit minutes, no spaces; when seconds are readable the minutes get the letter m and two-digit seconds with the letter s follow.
1h29
